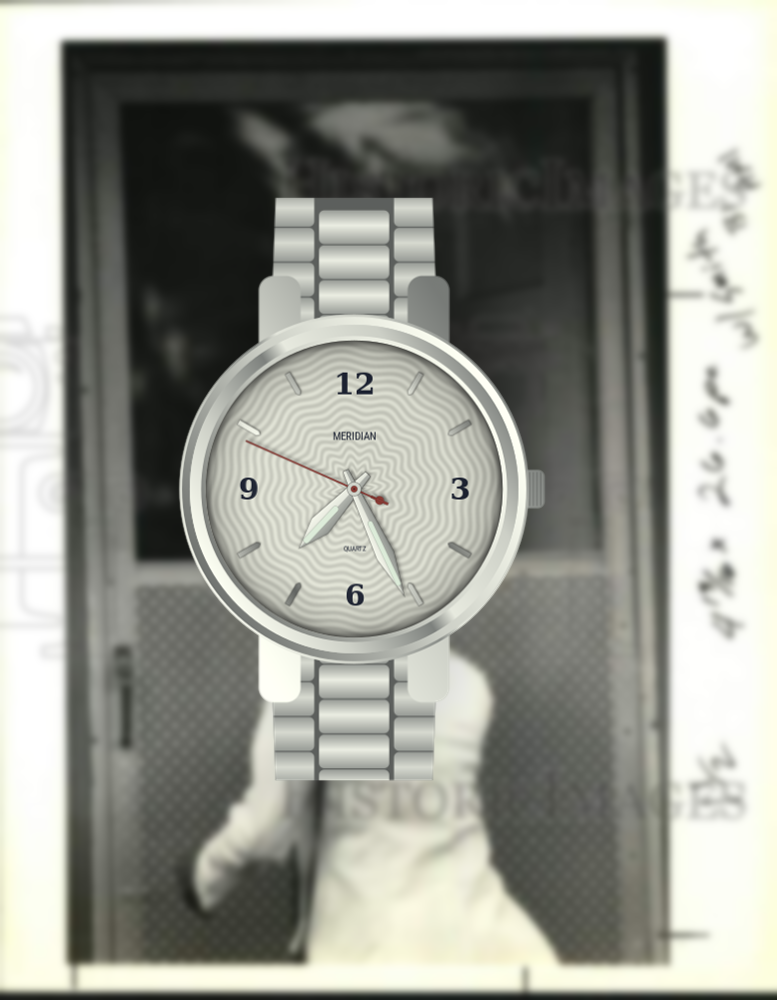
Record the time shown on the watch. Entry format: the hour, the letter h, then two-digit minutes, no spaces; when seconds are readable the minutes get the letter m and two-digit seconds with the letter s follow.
7h25m49s
